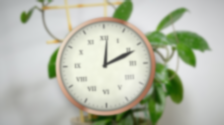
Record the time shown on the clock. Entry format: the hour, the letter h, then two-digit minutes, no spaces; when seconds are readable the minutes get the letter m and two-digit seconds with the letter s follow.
12h11
